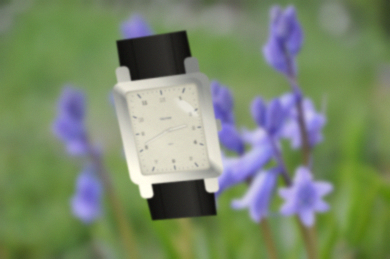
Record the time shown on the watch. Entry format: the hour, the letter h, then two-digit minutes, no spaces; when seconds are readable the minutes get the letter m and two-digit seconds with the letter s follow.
2h41
